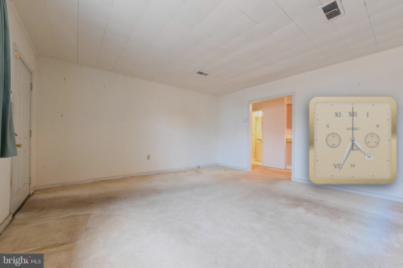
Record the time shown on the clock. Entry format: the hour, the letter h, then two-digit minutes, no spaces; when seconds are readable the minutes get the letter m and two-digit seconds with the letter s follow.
4h34
